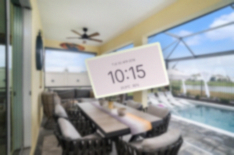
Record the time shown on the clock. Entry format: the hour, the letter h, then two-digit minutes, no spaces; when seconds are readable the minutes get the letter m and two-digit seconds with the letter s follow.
10h15
